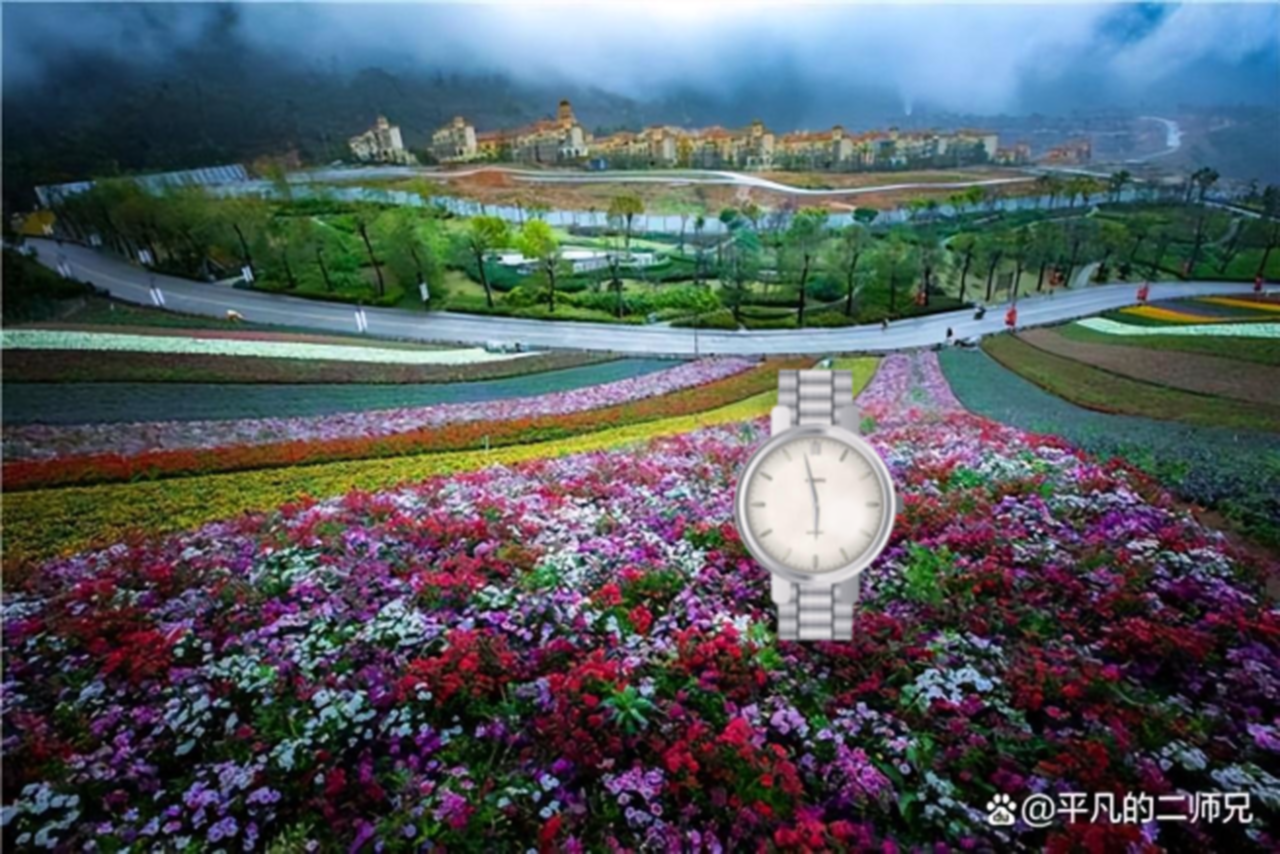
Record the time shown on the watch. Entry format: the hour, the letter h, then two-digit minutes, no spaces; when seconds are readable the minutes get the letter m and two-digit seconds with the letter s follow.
5h58
